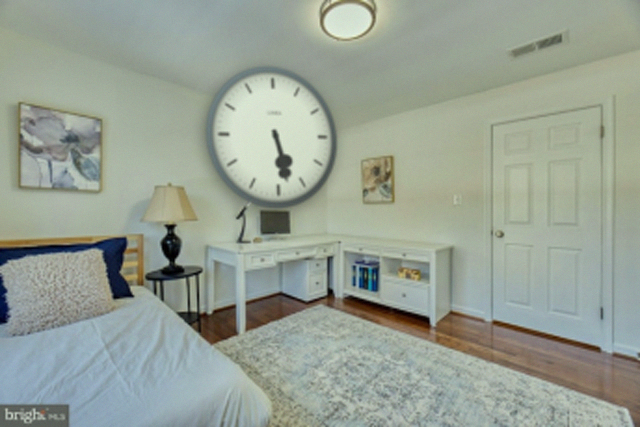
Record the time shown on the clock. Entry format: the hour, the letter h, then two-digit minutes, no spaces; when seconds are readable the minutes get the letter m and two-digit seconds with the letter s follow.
5h28
